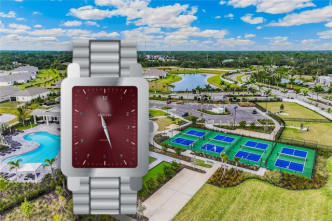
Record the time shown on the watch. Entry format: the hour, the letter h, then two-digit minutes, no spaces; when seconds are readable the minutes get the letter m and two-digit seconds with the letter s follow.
11h27
